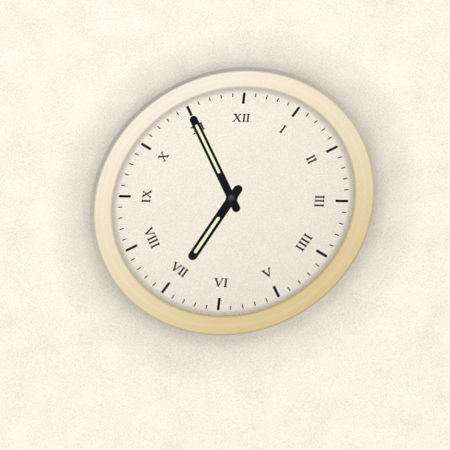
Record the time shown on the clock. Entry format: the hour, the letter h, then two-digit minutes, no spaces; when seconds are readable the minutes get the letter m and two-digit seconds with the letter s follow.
6h55
